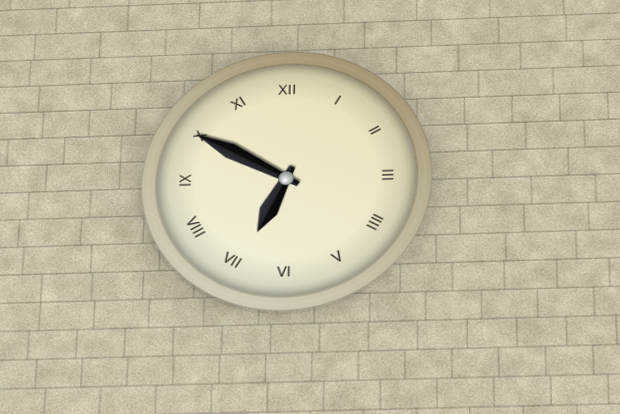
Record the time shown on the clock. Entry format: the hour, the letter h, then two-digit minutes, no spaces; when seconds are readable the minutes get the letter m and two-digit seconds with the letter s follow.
6h50
